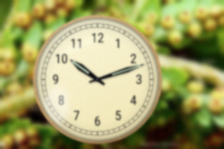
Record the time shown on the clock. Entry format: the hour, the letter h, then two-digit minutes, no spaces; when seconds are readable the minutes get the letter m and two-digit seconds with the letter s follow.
10h12
